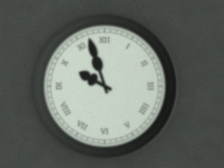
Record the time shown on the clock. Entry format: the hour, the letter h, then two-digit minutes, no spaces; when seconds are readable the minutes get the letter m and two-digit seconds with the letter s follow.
9h57
